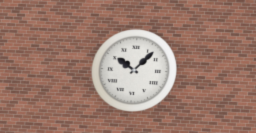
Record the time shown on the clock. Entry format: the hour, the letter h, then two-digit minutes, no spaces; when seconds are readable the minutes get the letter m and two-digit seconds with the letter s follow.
10h07
